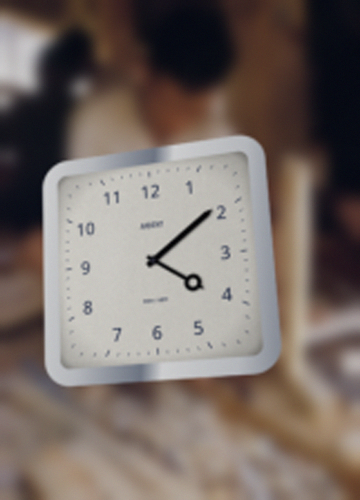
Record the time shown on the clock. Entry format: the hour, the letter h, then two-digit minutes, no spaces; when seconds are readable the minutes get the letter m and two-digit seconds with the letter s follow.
4h09
